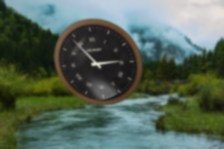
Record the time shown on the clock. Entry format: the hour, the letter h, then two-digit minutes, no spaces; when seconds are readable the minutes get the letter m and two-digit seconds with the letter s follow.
2h54
